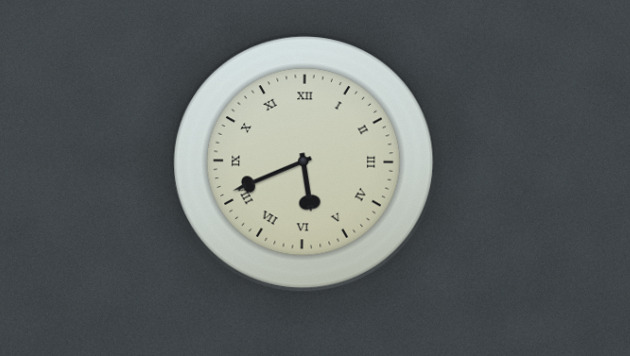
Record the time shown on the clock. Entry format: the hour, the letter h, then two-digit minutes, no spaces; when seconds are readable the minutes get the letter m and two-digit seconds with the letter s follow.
5h41
